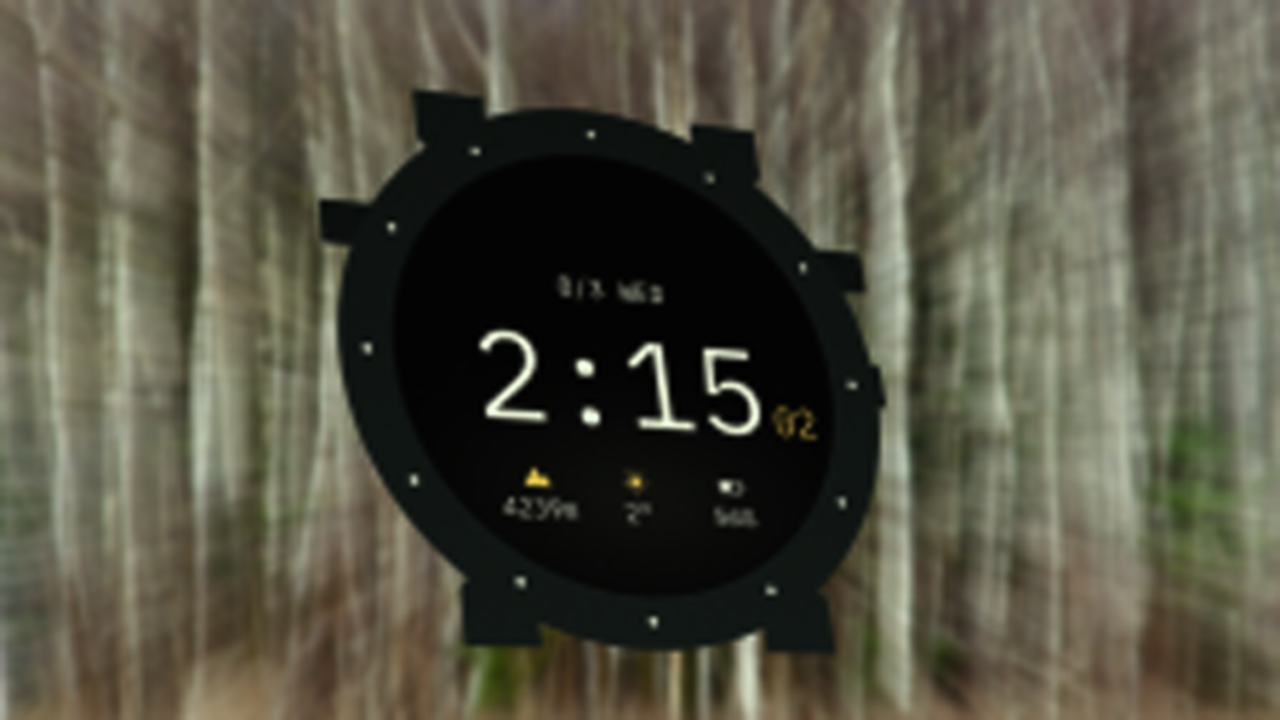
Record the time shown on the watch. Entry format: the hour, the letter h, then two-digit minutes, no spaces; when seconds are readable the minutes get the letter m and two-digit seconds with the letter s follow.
2h15
